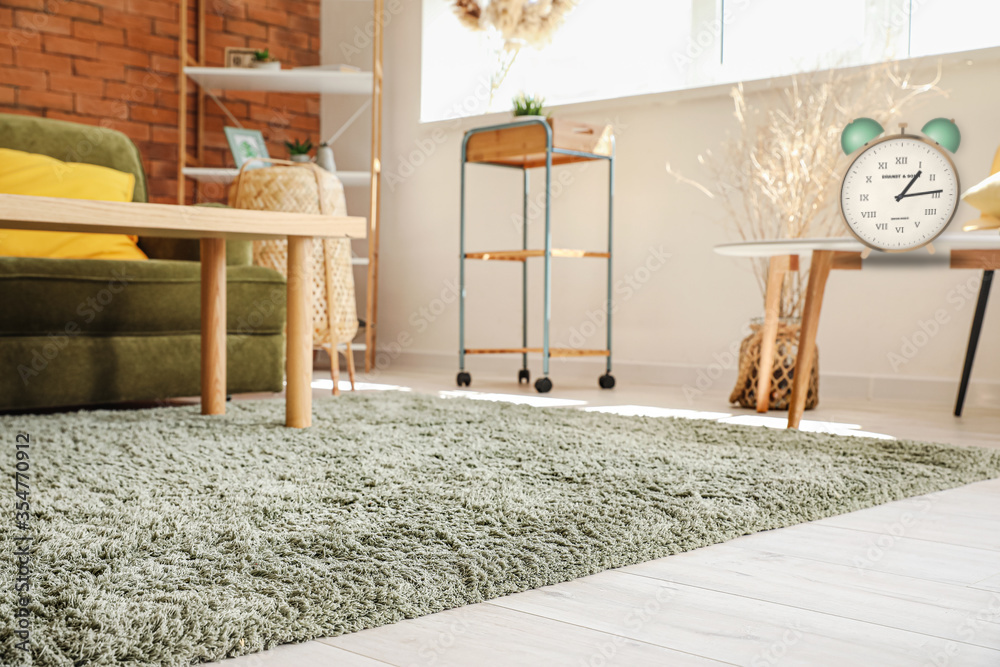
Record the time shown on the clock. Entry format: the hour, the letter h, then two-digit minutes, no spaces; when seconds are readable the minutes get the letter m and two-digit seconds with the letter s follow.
1h14
